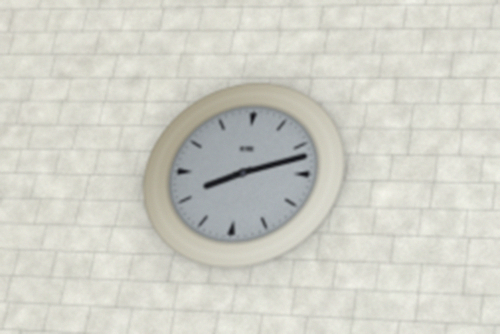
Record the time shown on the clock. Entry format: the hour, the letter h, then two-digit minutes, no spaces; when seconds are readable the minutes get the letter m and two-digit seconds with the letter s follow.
8h12
